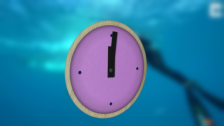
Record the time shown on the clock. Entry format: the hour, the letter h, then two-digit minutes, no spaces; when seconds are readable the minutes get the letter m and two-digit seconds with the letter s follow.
12h01
